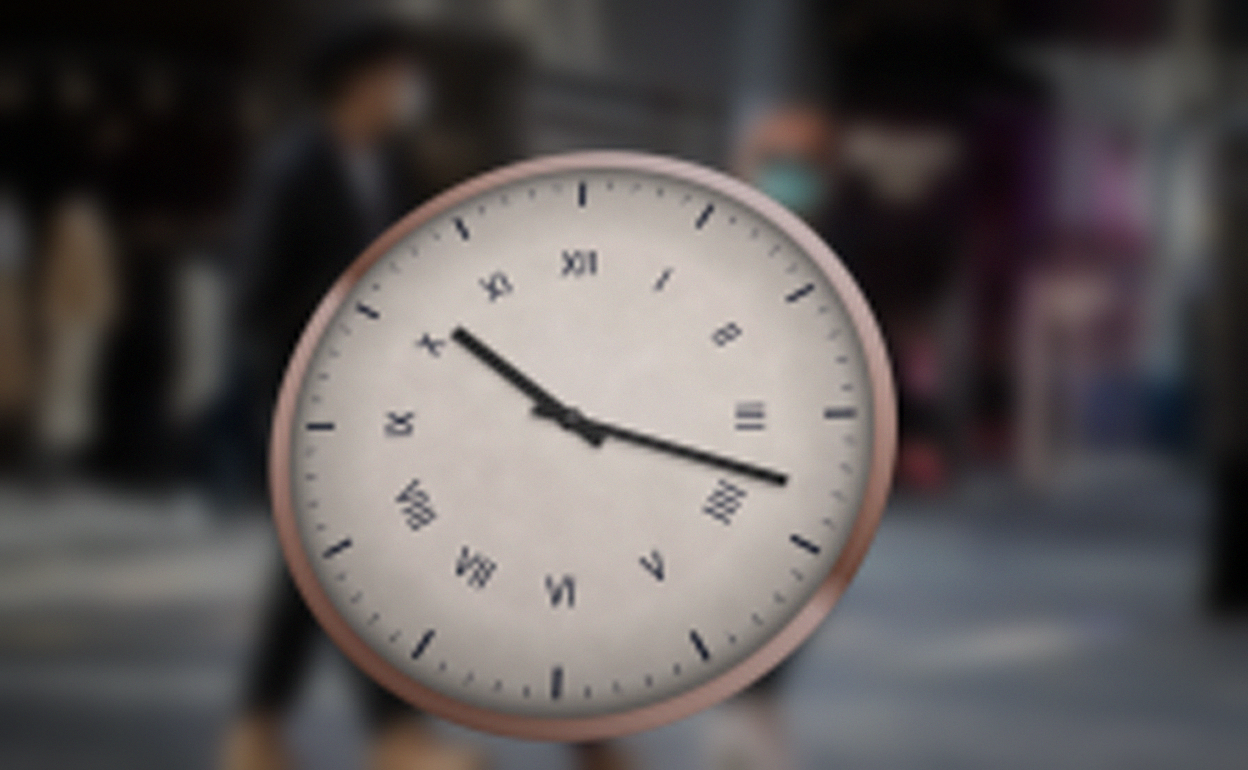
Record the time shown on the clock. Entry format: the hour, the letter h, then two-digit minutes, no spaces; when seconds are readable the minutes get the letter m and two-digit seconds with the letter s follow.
10h18
